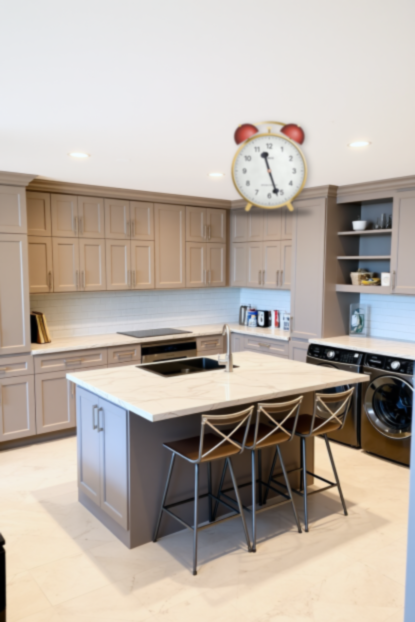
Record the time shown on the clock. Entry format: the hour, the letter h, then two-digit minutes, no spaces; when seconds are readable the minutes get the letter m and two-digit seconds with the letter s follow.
11h27
